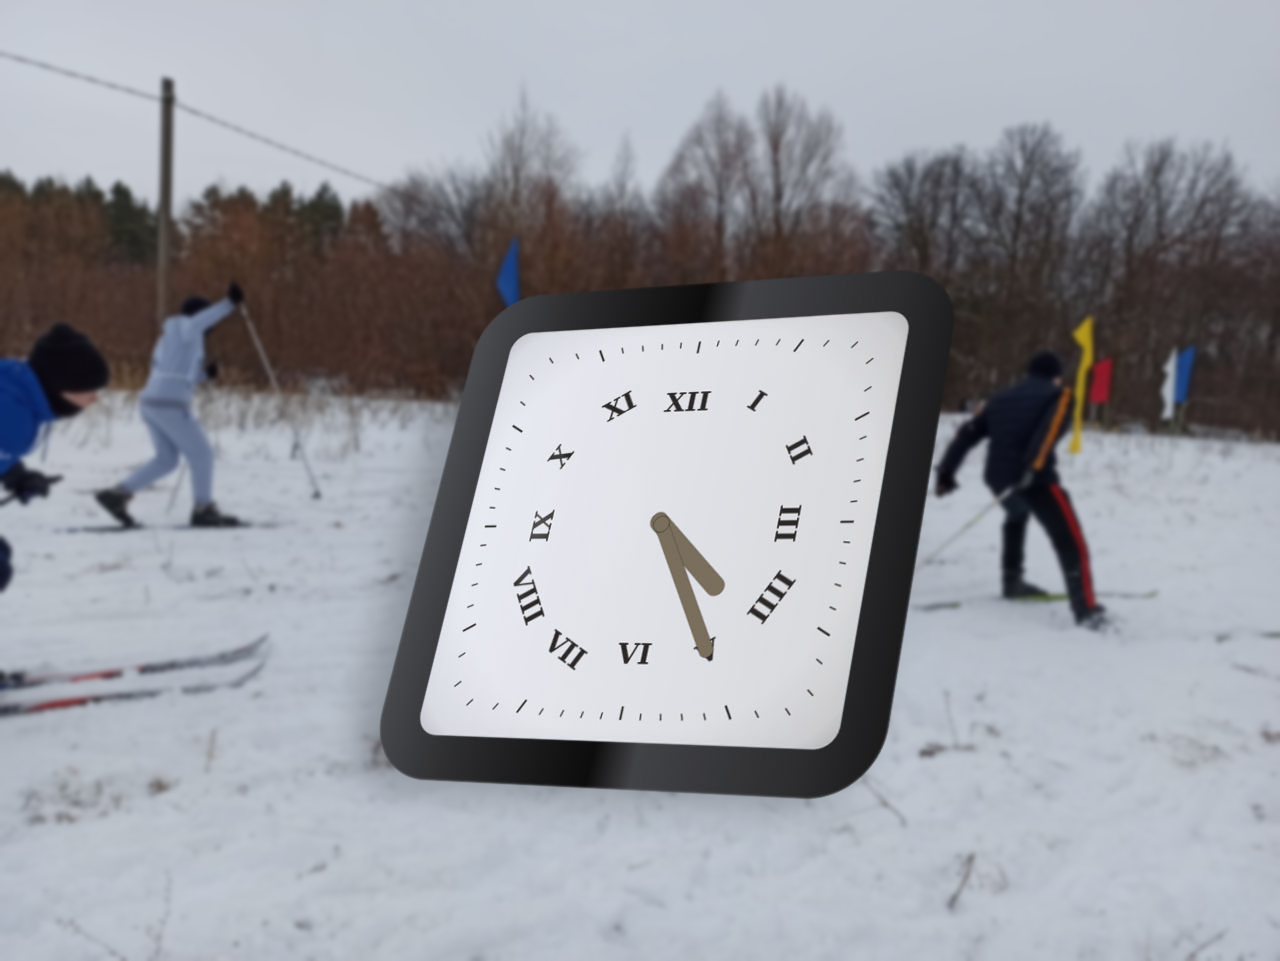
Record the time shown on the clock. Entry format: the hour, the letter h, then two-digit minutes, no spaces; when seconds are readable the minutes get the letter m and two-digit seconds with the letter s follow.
4h25
